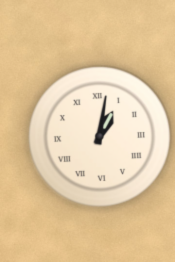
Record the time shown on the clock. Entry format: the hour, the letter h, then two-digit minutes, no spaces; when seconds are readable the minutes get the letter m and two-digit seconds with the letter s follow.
1h02
